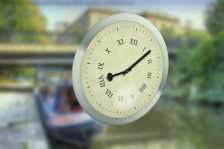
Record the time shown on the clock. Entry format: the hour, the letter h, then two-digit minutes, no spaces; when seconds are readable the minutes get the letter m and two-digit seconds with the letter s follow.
8h07
